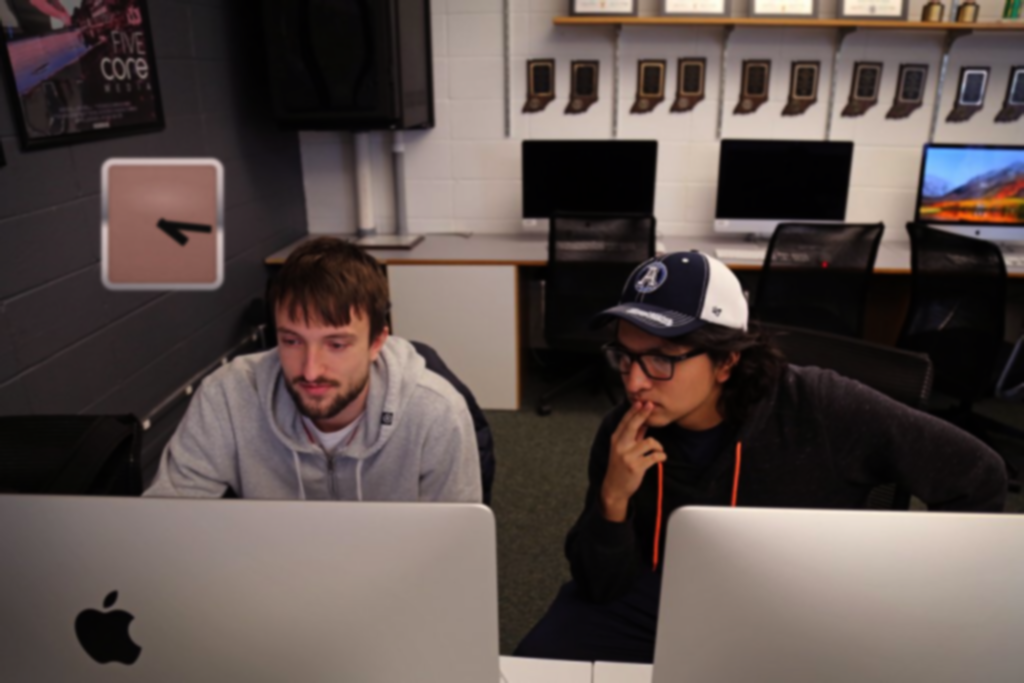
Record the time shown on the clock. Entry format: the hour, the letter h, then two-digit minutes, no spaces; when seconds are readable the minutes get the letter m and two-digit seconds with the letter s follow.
4h16
